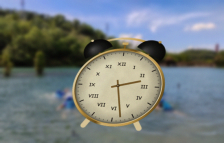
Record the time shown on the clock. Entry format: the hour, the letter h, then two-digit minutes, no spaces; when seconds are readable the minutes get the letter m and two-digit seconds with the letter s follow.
2h28
